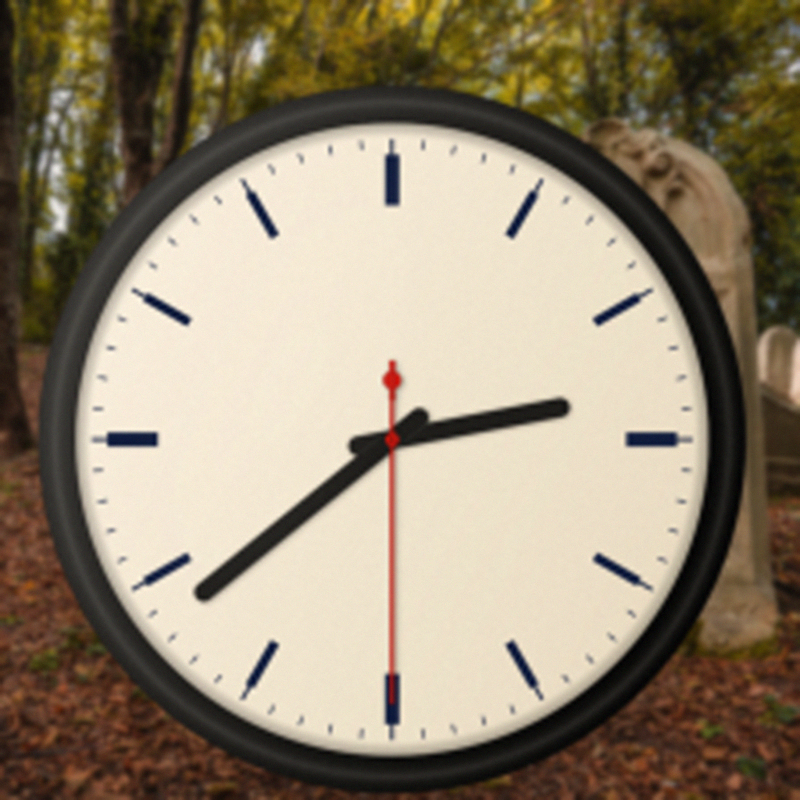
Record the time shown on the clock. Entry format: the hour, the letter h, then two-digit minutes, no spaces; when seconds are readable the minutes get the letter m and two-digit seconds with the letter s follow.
2h38m30s
